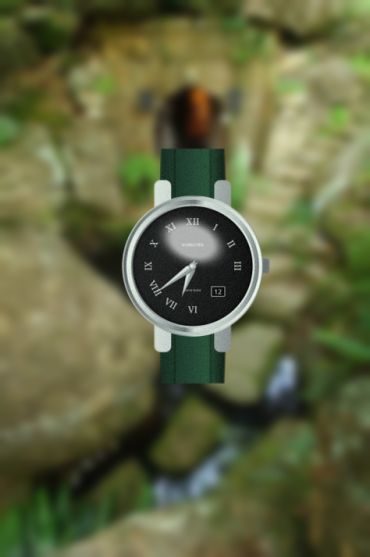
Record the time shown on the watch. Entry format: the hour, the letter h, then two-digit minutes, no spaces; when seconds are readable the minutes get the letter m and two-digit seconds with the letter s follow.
6h39
